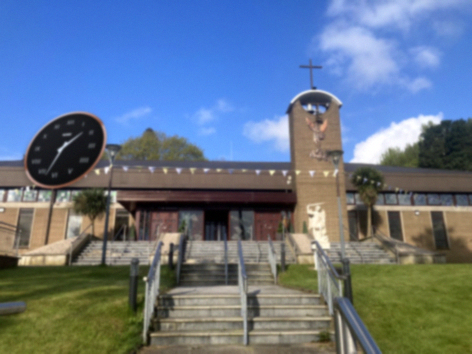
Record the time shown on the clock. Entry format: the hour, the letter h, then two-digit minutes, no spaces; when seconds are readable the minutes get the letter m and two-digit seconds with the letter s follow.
1h33
